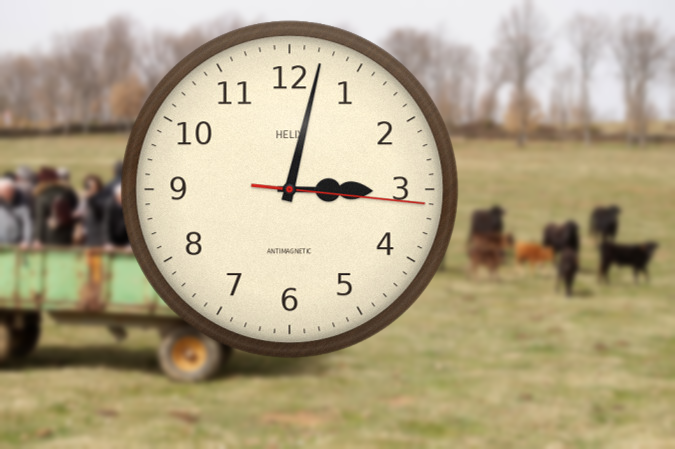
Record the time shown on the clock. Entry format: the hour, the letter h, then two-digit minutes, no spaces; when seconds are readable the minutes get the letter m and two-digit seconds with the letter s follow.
3h02m16s
